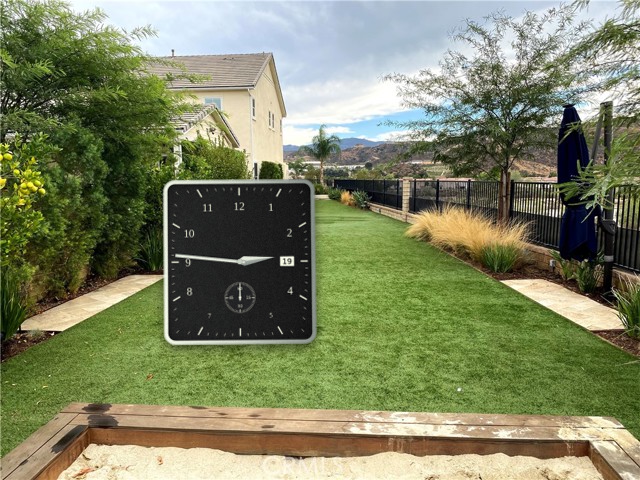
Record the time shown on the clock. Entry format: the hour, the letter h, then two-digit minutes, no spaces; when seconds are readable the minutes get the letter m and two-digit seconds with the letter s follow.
2h46
